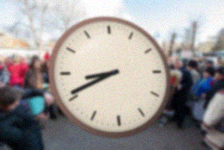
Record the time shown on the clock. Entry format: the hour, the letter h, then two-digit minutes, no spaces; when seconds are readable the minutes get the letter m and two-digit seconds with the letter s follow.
8h41
